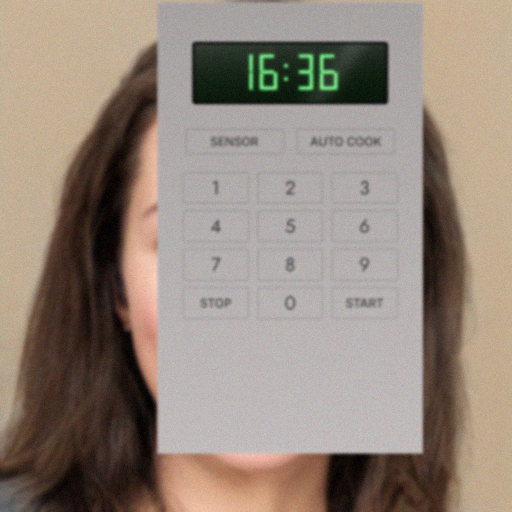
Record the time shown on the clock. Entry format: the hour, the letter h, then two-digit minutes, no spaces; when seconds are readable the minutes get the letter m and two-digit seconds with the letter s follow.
16h36
